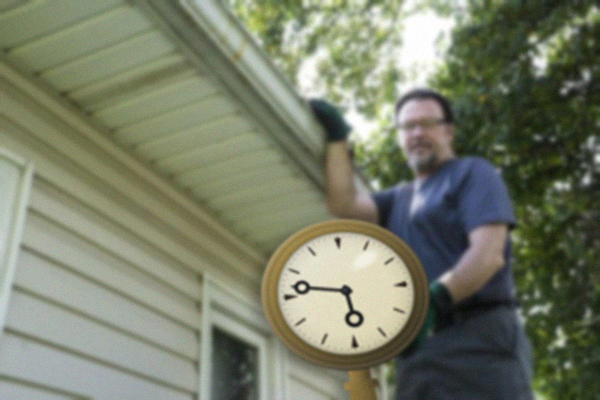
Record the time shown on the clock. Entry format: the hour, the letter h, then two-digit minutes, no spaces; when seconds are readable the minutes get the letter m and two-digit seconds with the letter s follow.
5h47
